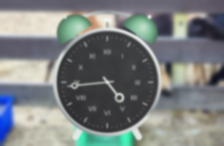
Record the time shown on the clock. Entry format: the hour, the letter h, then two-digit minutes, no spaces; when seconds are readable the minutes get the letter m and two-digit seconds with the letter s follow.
4h44
